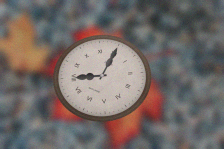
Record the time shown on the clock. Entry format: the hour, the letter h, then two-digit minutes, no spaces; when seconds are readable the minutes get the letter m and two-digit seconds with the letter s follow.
8h00
